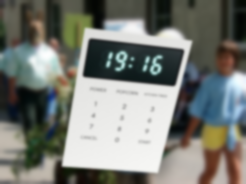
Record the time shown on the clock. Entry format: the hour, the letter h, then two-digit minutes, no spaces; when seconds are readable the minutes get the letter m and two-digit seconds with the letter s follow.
19h16
